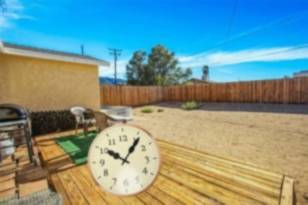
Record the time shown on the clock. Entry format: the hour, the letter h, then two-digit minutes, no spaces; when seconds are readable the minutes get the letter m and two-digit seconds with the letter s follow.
10h06
